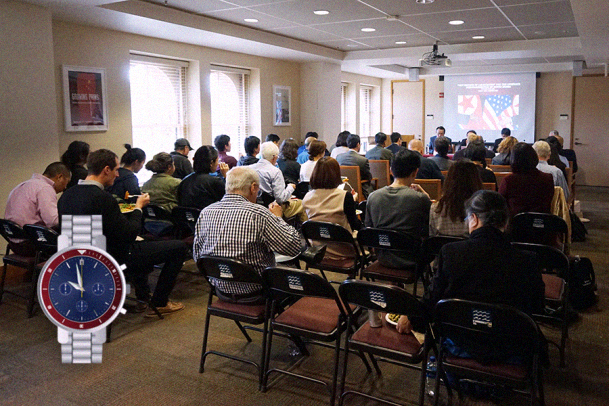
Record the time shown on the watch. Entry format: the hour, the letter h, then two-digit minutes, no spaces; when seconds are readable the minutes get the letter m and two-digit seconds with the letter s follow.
9h58
